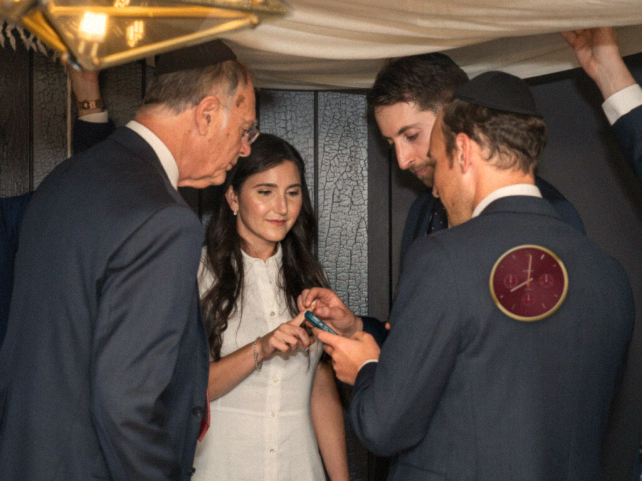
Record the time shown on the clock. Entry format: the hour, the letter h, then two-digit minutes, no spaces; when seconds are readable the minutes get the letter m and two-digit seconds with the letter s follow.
8h01
